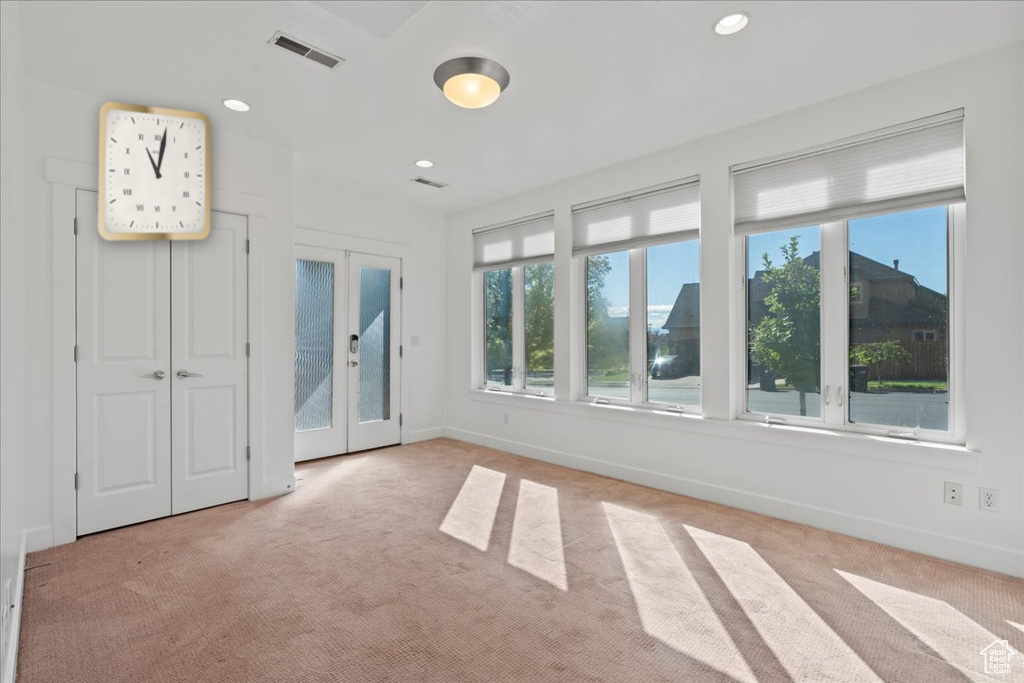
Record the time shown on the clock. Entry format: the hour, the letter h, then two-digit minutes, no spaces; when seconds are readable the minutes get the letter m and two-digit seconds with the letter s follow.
11h02
